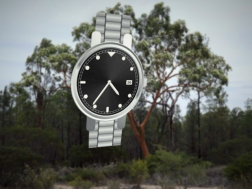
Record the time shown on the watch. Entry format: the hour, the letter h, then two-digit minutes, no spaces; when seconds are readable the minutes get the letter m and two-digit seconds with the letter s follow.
4h36
